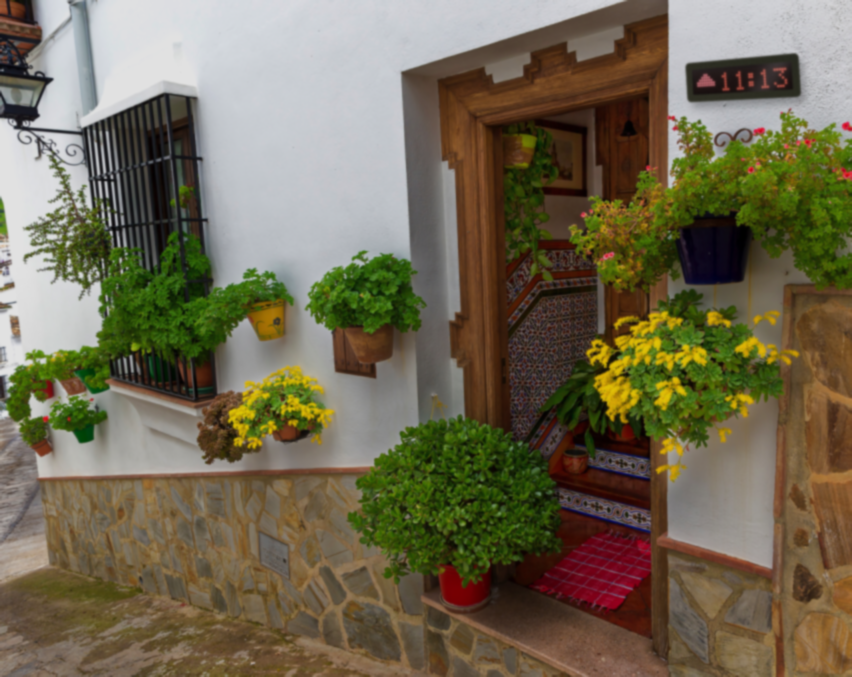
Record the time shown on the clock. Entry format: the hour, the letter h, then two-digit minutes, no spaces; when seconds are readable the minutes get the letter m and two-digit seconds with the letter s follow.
11h13
